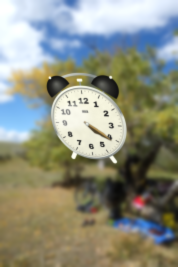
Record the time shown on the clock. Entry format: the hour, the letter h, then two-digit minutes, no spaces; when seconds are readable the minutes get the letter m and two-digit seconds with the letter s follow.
4h21
